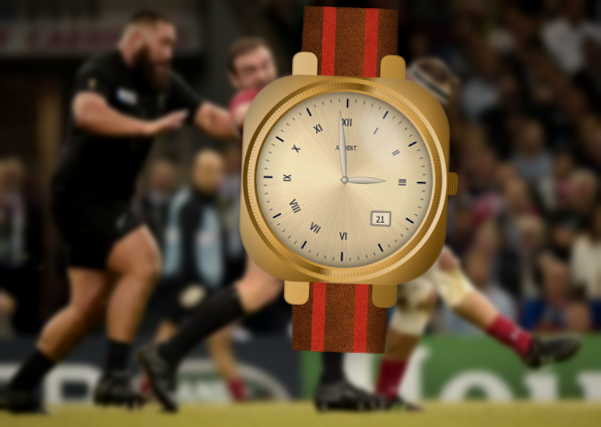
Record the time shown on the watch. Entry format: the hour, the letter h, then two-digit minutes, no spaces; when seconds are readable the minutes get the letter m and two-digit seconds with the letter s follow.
2h59
